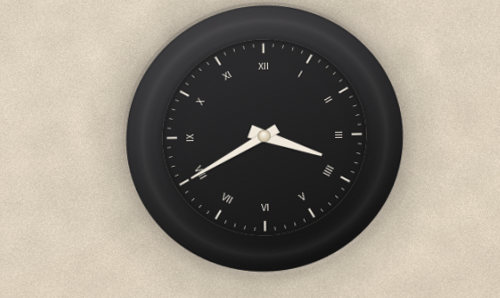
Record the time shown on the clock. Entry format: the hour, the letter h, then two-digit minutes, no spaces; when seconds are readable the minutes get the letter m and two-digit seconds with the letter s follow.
3h40
